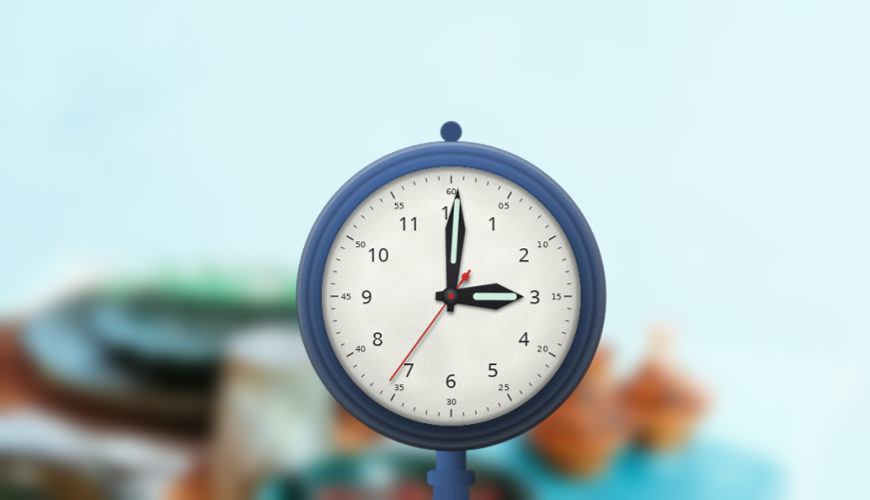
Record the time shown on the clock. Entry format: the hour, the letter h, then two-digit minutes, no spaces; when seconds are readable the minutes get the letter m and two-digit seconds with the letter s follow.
3h00m36s
